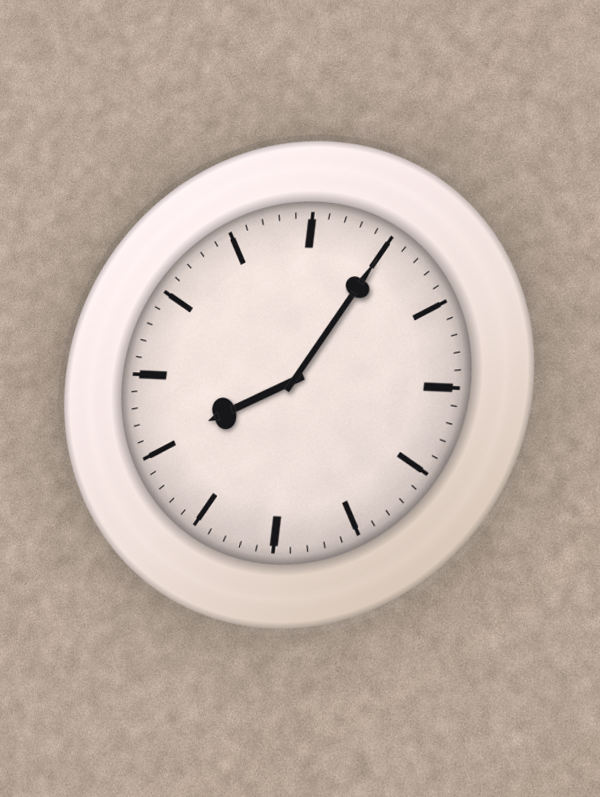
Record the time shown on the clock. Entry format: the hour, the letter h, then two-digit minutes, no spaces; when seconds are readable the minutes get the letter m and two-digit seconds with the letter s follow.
8h05
